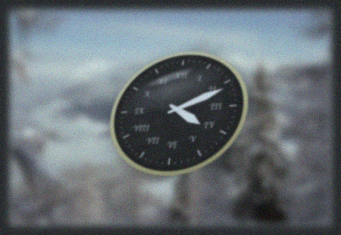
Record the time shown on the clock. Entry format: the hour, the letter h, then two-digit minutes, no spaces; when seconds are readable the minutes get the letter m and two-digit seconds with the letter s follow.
4h11
